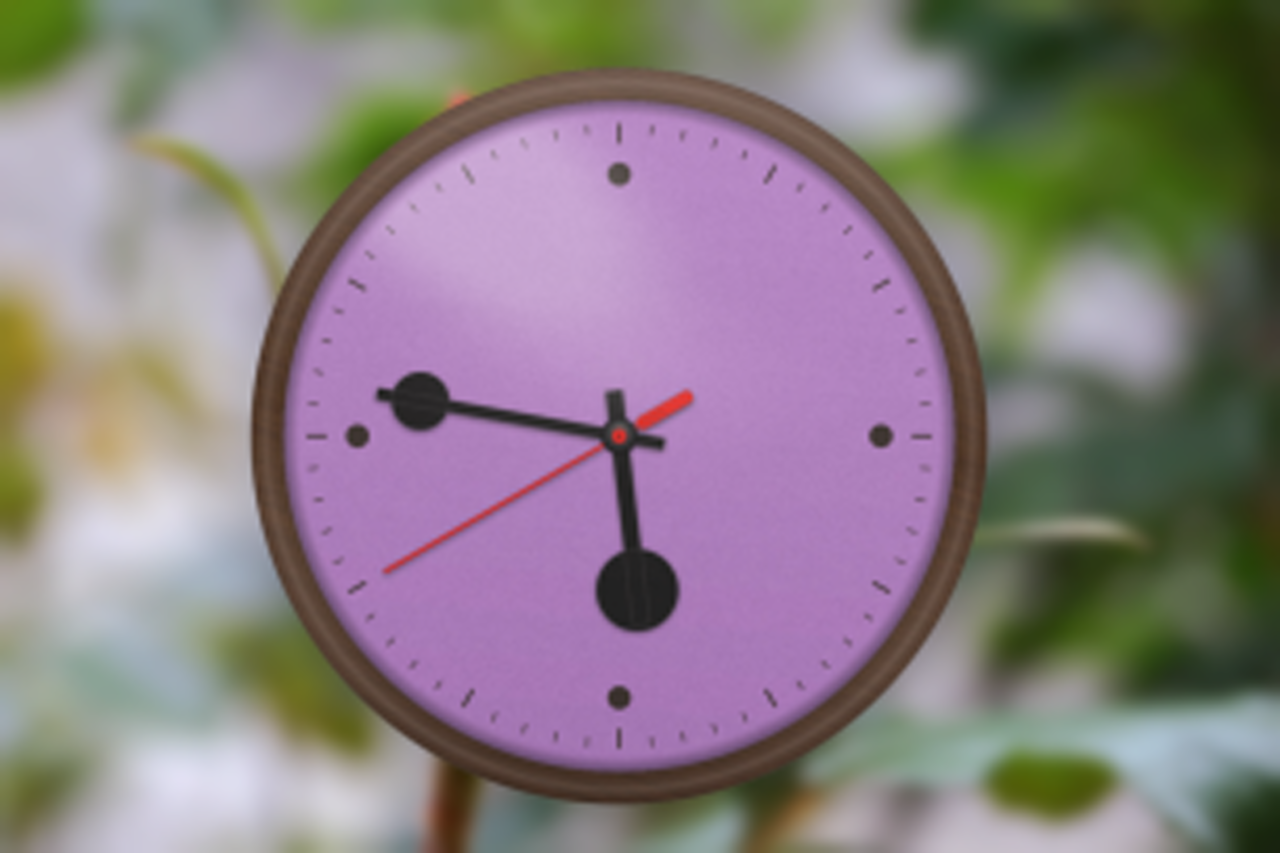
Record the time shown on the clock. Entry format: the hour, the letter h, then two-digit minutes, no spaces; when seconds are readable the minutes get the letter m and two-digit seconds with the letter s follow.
5h46m40s
